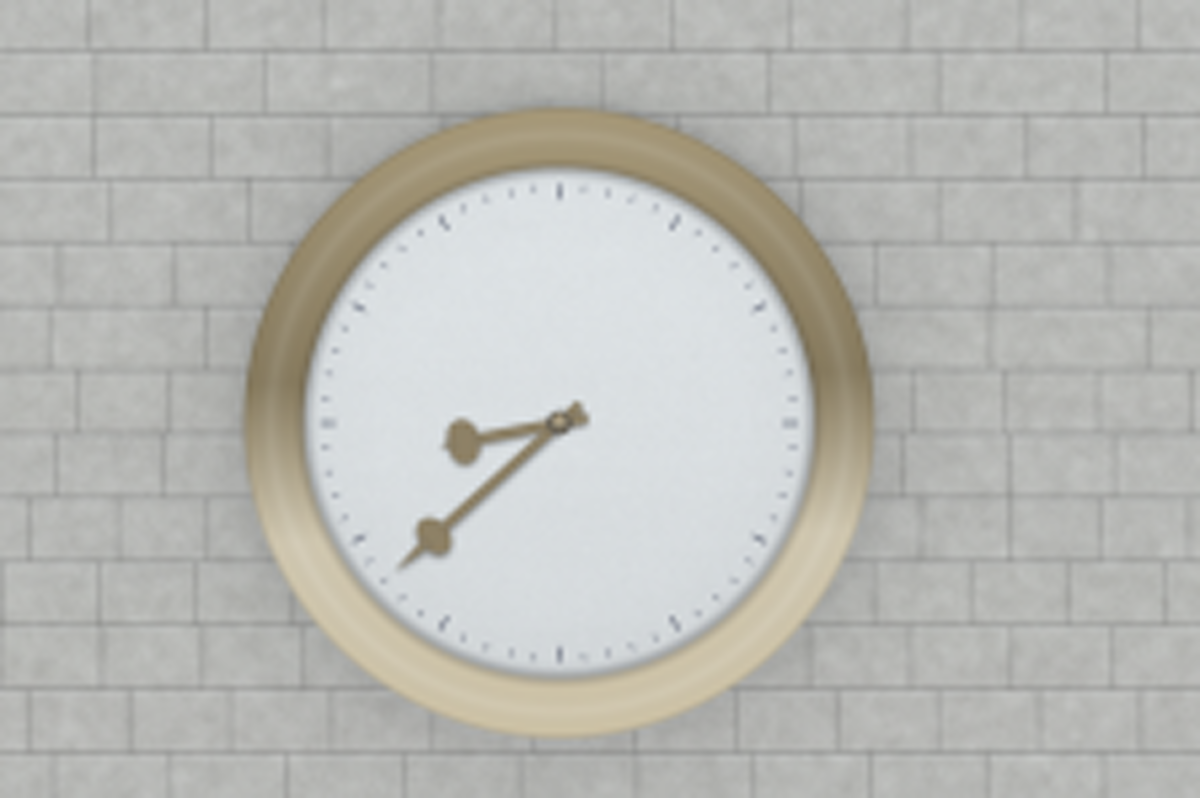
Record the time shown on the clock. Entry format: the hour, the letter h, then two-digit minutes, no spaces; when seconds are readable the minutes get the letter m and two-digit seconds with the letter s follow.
8h38
